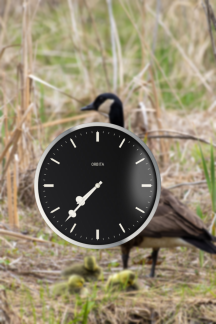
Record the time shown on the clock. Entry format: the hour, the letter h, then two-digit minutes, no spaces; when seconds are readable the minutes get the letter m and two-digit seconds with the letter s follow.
7h37
